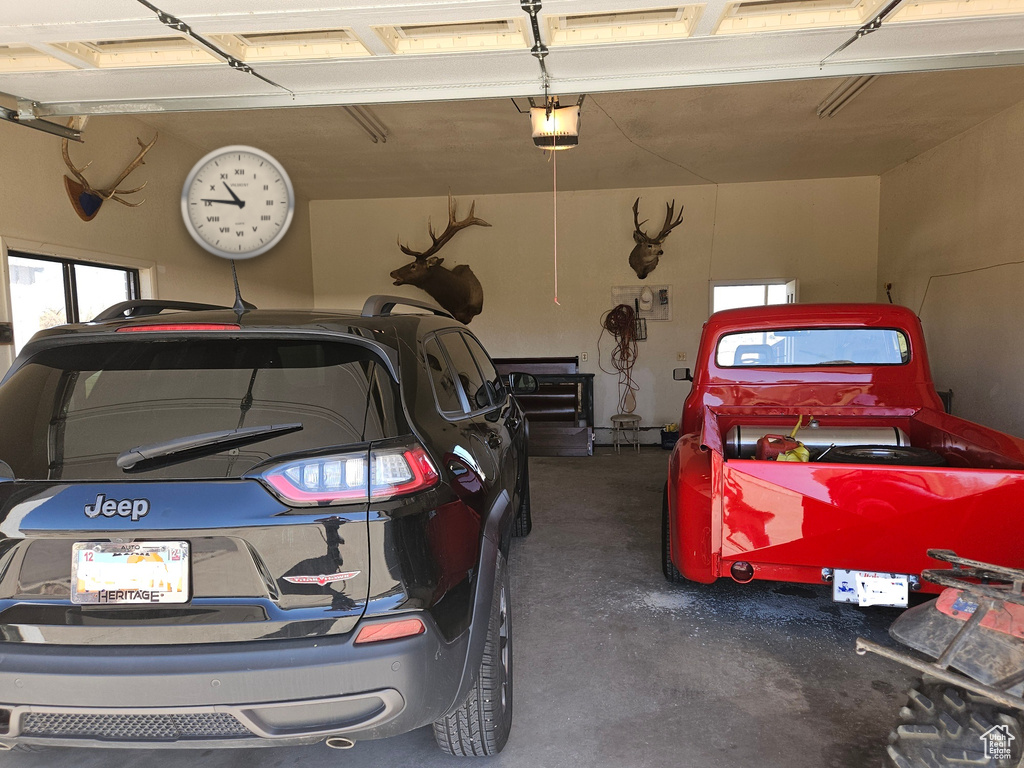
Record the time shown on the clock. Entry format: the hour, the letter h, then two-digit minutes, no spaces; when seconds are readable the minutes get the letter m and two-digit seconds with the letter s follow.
10h46
